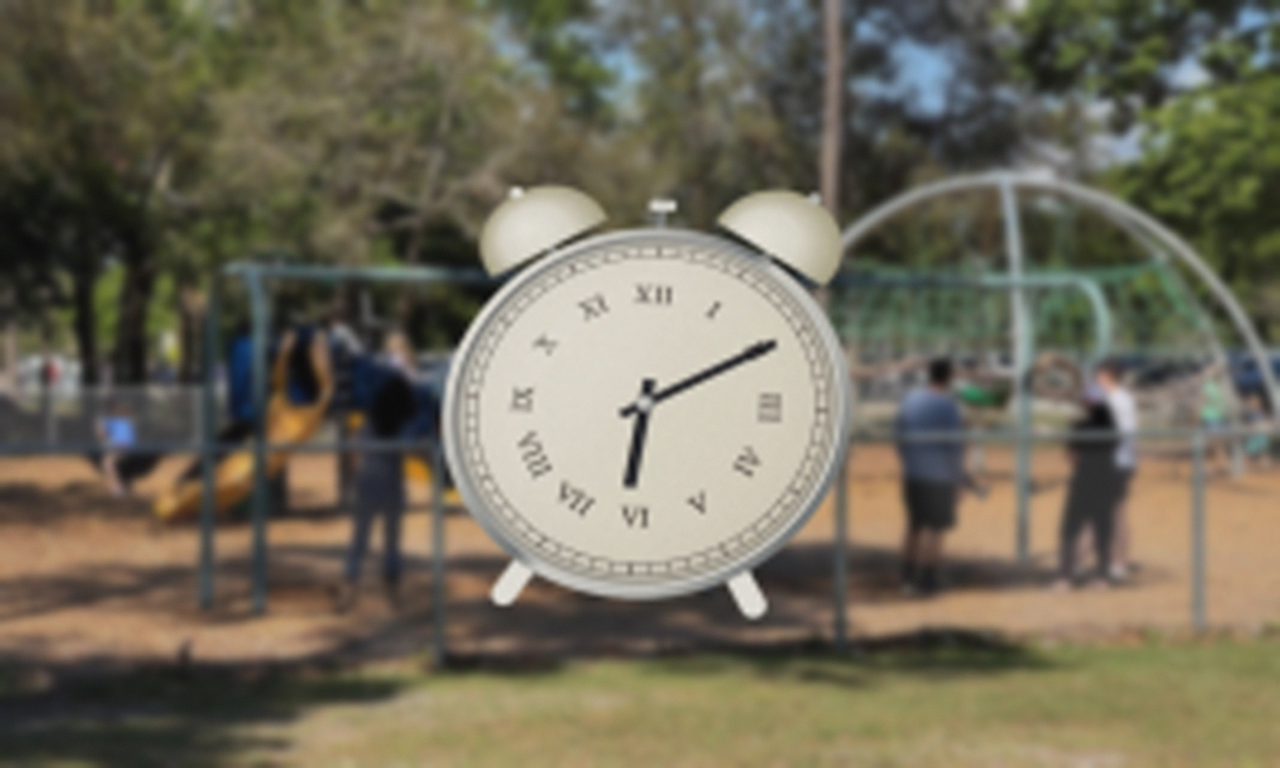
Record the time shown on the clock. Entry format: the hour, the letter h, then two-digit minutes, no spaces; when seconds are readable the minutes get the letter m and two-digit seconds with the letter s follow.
6h10
